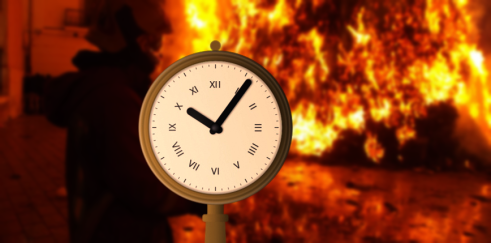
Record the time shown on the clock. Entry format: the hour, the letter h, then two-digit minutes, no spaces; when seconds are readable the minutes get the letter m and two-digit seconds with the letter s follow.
10h06
